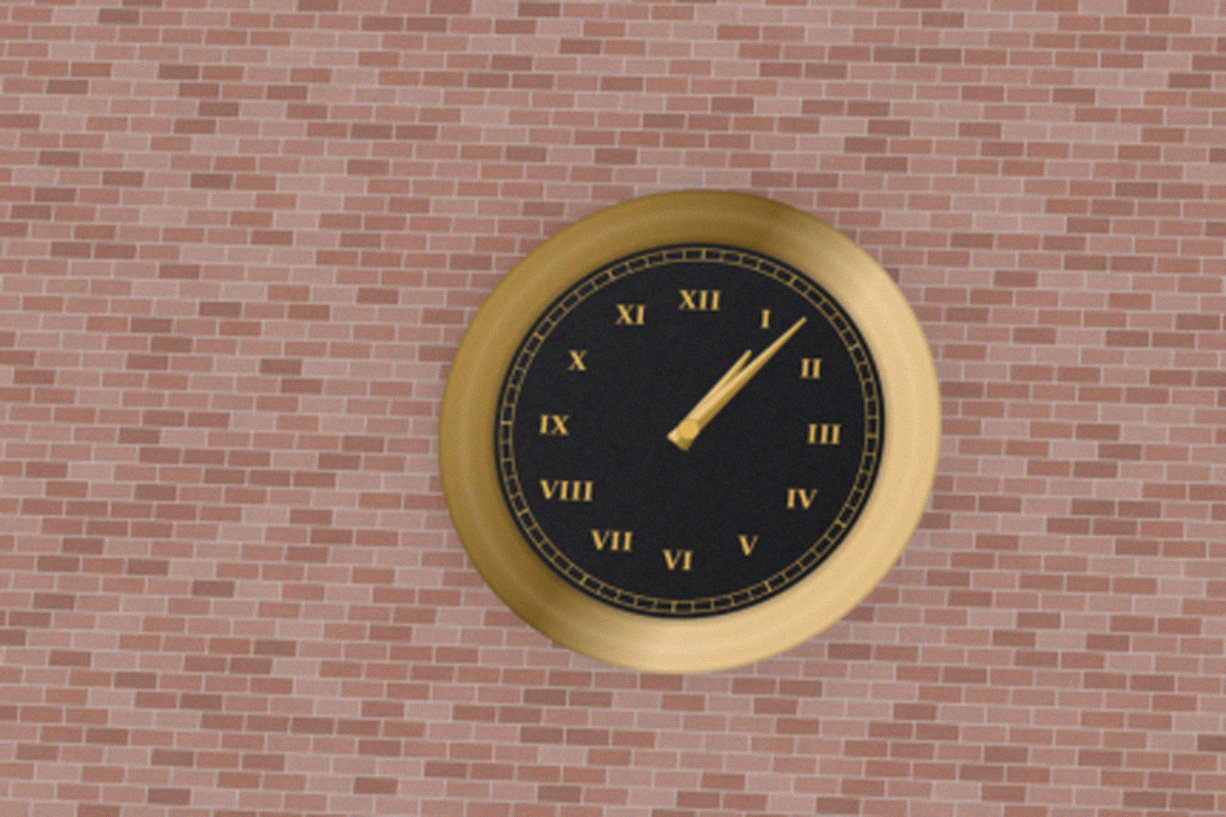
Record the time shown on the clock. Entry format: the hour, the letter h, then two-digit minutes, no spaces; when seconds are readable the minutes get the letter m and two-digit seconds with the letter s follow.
1h07
